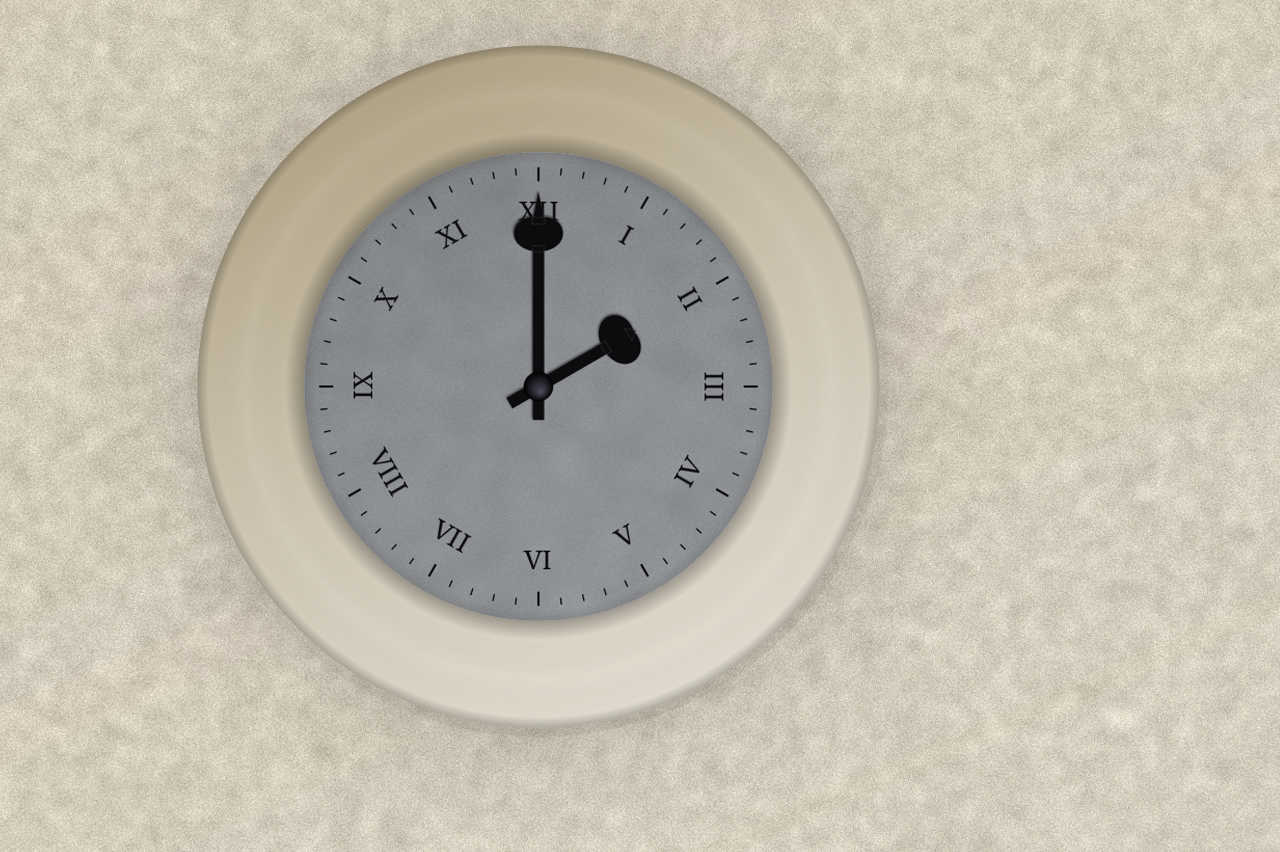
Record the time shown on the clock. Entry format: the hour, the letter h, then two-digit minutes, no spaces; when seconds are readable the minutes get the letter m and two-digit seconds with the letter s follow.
2h00
